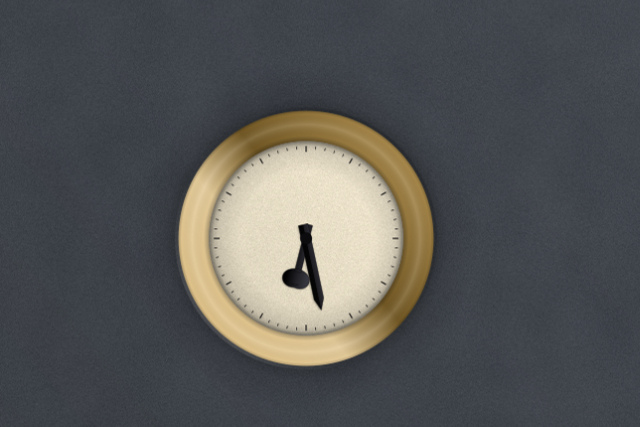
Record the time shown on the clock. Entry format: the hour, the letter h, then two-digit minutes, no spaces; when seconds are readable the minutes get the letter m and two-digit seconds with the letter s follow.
6h28
